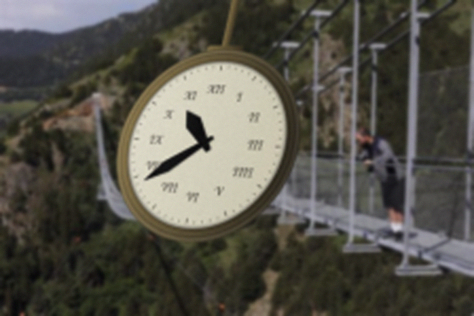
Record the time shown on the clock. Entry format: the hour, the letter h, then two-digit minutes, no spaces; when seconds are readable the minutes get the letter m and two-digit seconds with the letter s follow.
10h39
